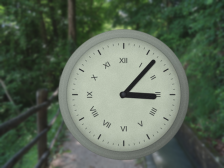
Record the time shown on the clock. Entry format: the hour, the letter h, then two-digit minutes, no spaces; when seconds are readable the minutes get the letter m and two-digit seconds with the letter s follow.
3h07
